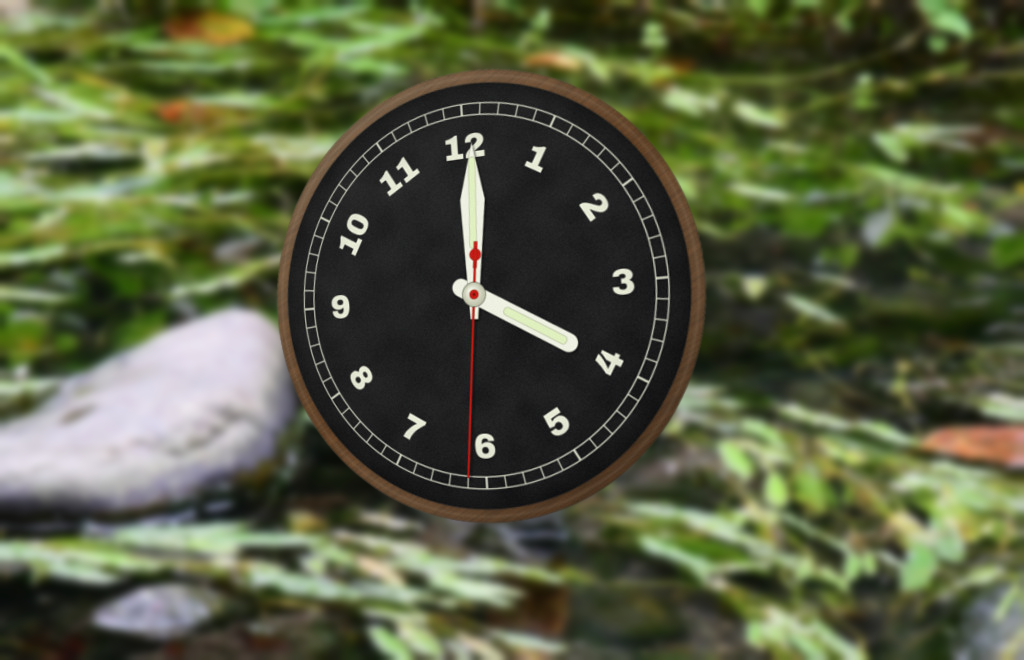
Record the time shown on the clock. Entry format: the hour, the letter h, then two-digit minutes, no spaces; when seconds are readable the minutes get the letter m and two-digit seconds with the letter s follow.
4h00m31s
